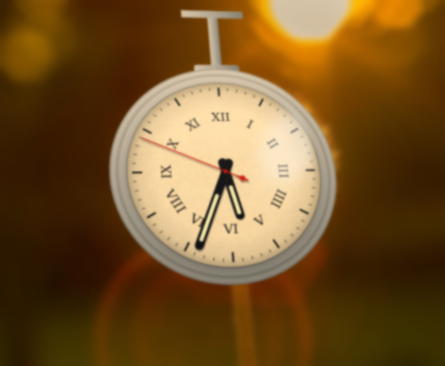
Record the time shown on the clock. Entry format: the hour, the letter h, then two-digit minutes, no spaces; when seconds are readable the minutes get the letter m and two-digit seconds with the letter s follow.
5h33m49s
